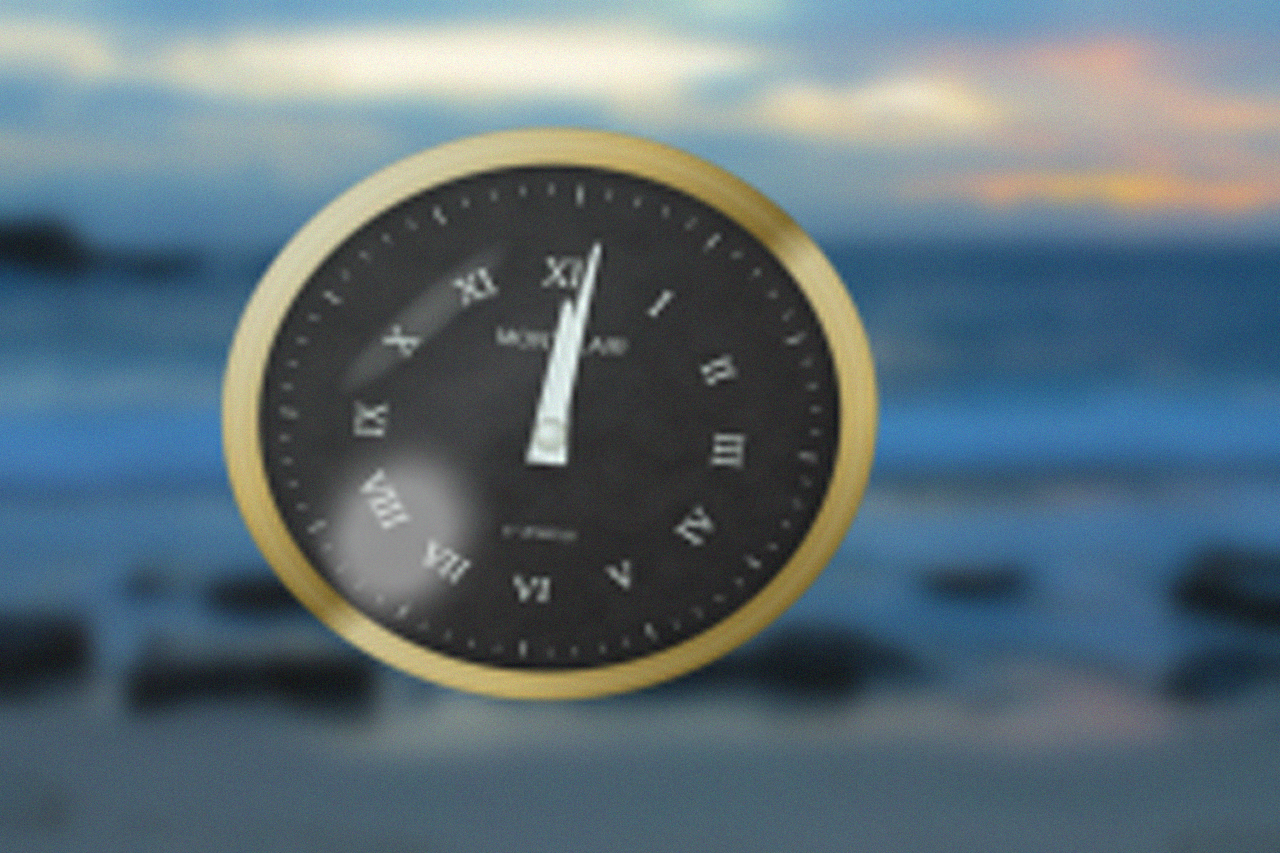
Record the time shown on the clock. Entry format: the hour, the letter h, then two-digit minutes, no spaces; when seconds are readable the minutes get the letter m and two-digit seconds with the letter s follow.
12h01
